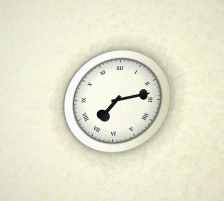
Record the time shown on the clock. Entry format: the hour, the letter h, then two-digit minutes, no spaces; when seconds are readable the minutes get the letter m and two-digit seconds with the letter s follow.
7h13
